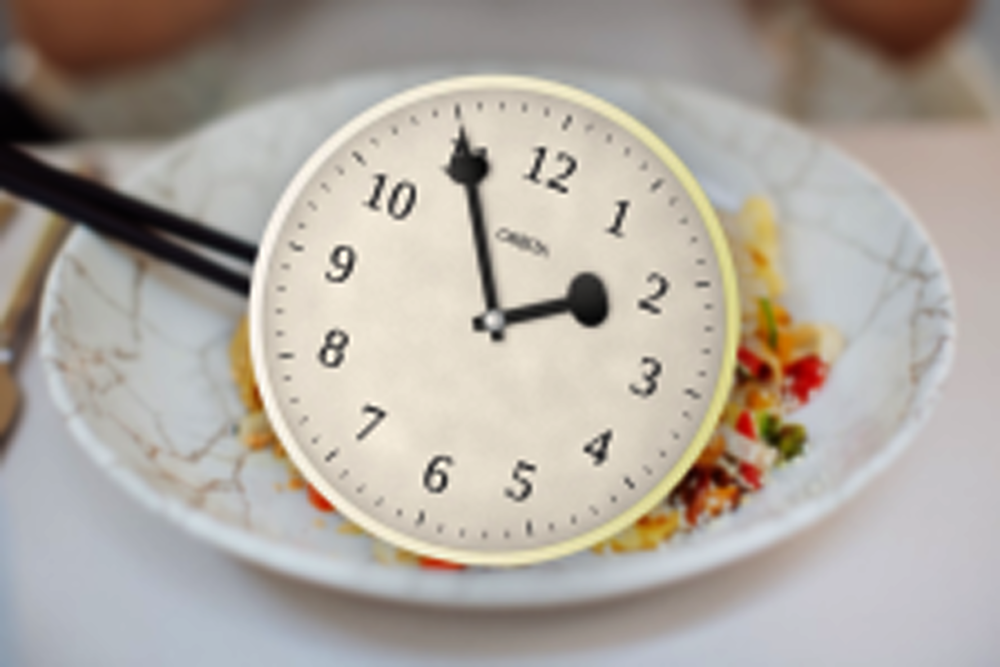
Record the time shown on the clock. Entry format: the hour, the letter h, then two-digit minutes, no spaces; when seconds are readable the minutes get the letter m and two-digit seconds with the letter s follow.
1h55
